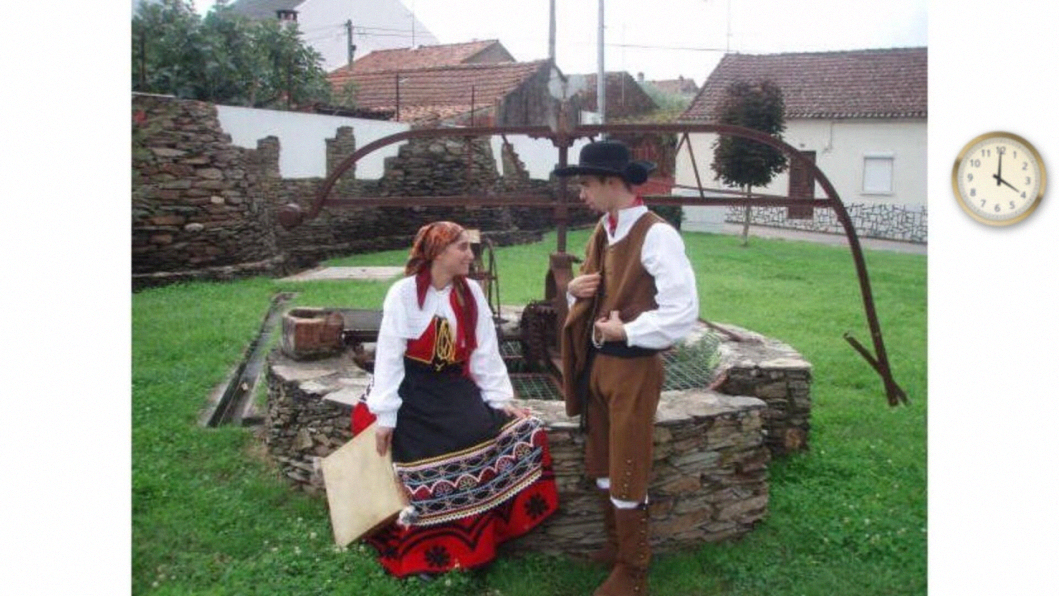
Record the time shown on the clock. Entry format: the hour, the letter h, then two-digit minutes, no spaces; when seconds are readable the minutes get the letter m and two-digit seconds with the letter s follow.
4h00
